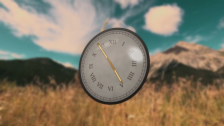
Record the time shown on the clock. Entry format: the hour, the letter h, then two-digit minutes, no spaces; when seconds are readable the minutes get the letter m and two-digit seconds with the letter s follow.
4h54
